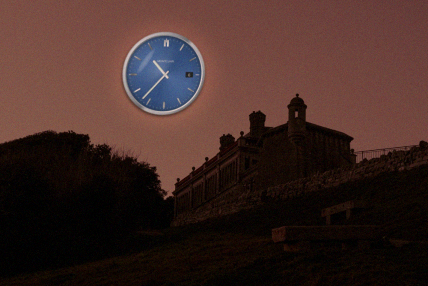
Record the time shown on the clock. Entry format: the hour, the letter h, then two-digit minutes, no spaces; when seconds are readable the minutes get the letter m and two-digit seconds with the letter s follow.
10h37
